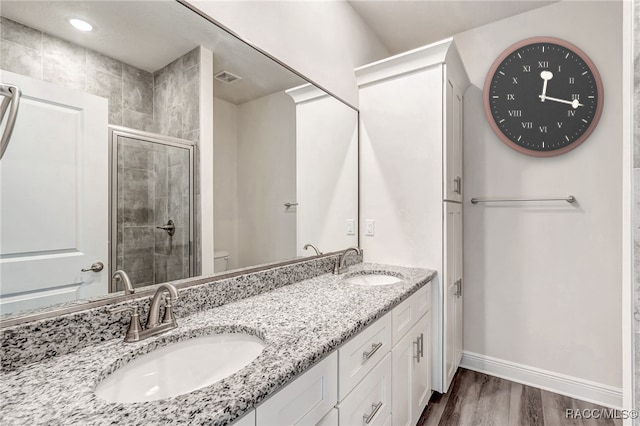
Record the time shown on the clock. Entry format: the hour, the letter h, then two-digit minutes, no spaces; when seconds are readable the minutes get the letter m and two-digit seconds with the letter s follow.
12h17
